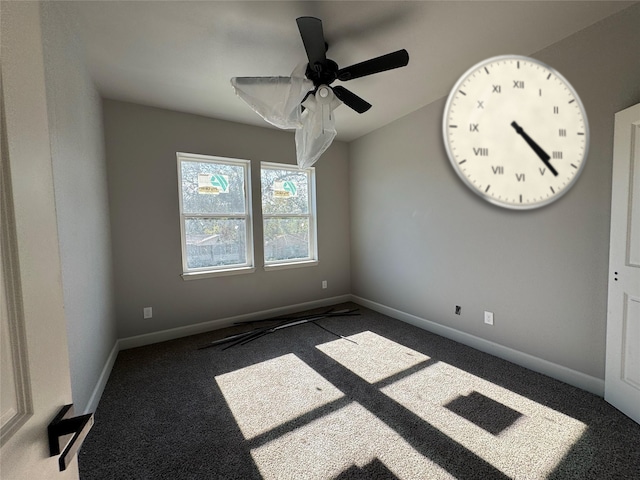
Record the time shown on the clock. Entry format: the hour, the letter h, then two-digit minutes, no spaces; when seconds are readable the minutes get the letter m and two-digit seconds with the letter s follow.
4h23
